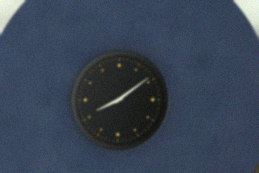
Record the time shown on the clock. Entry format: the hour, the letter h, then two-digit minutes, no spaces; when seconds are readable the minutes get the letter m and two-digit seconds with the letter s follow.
8h09
